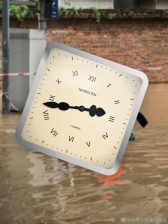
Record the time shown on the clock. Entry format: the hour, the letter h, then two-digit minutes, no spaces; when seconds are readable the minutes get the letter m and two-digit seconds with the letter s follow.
2h43
